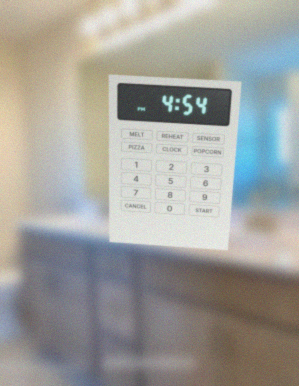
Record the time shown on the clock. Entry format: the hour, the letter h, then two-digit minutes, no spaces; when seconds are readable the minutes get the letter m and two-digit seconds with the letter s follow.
4h54
